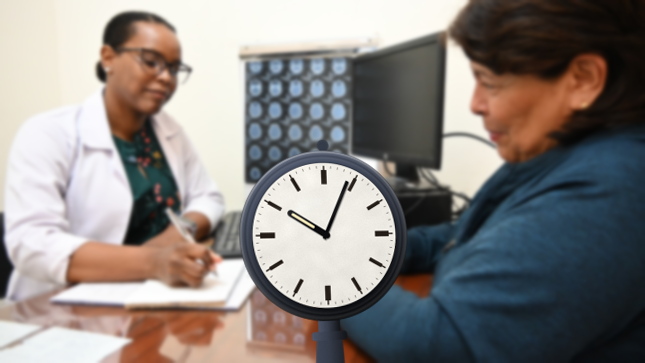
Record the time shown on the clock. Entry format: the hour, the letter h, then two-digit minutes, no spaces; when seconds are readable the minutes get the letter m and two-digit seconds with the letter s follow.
10h04
